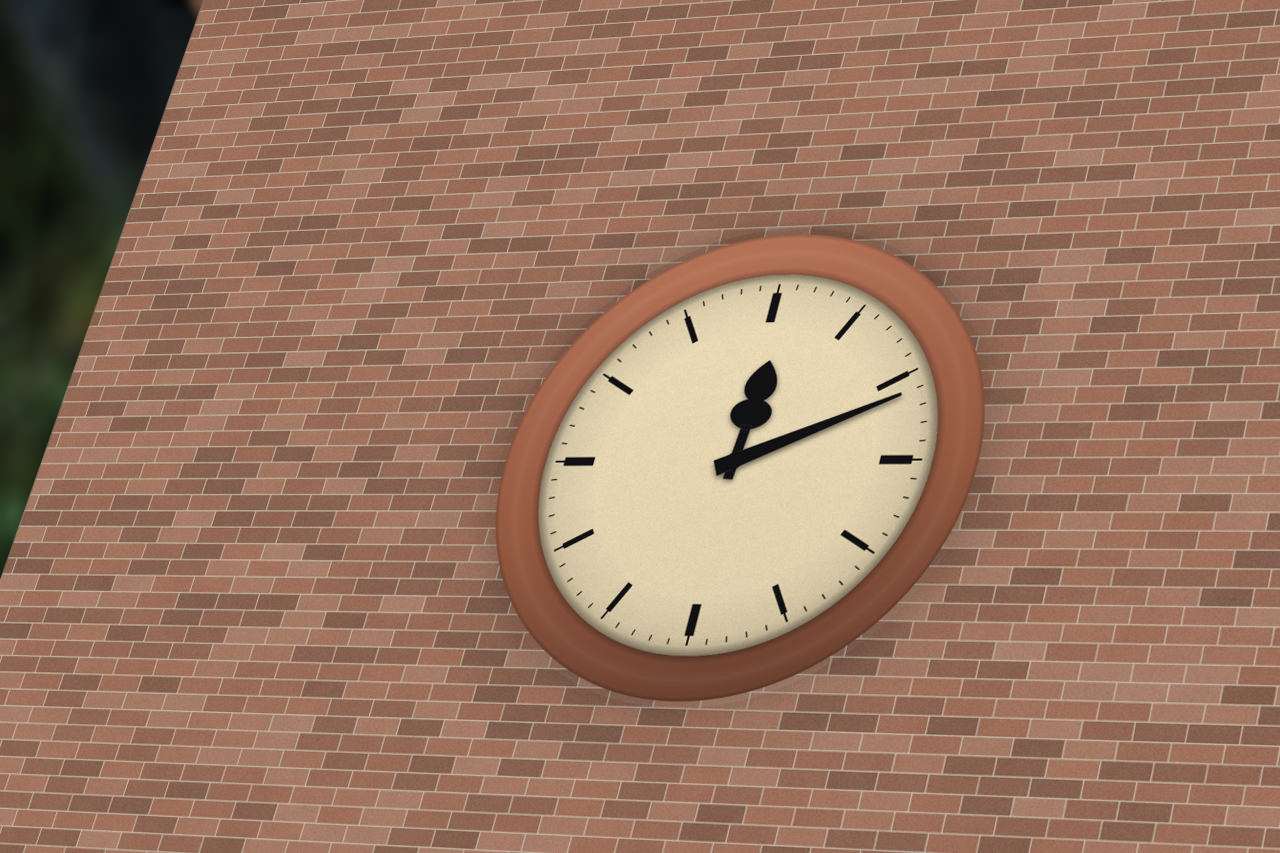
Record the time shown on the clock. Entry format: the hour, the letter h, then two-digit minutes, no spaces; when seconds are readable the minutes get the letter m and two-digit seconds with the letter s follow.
12h11
